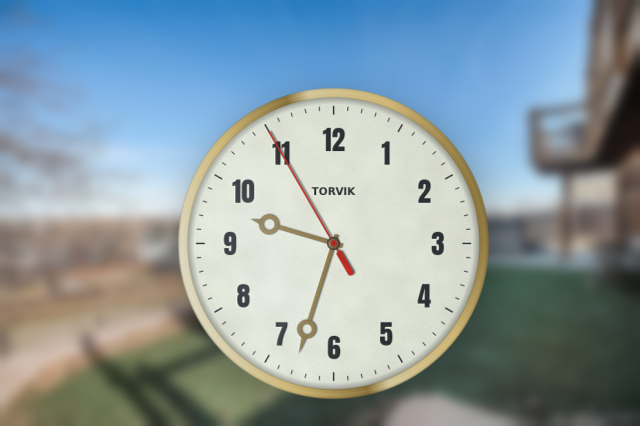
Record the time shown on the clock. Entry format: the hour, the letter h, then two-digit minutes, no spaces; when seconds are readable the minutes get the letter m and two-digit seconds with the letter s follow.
9h32m55s
